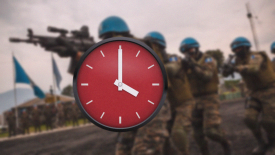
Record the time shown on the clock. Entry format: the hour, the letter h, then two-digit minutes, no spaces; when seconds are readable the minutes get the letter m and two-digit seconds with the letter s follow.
4h00
